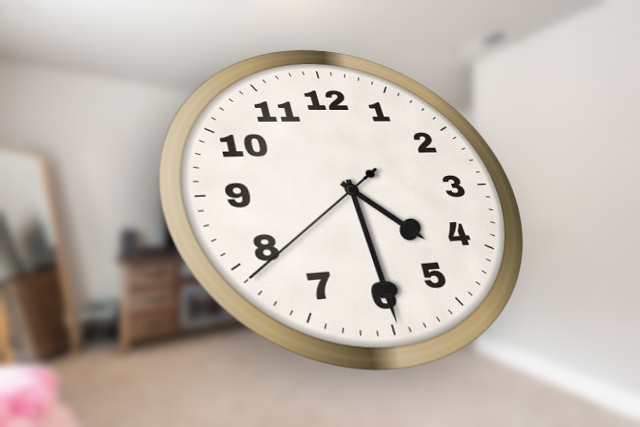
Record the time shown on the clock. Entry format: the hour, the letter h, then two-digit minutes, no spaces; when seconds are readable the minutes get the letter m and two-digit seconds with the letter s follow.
4h29m39s
